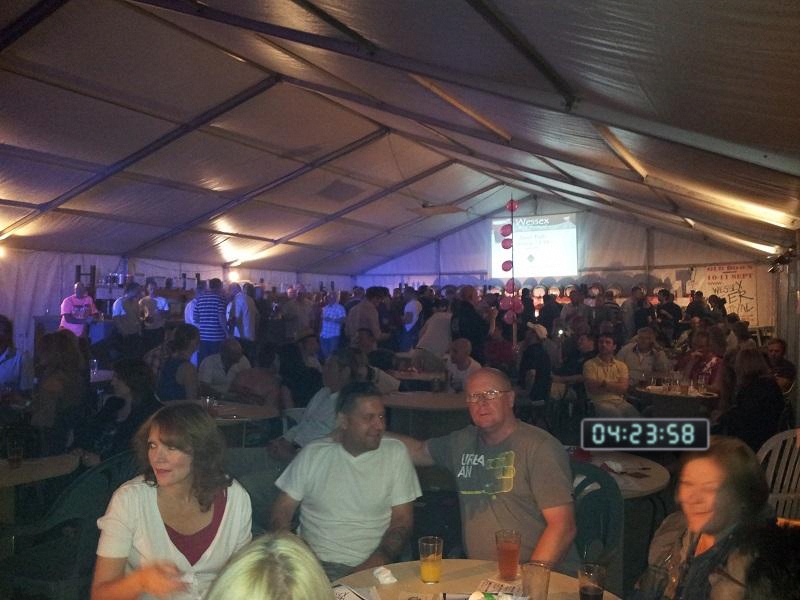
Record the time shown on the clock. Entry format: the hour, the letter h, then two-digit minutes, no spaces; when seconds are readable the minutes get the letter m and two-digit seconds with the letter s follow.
4h23m58s
